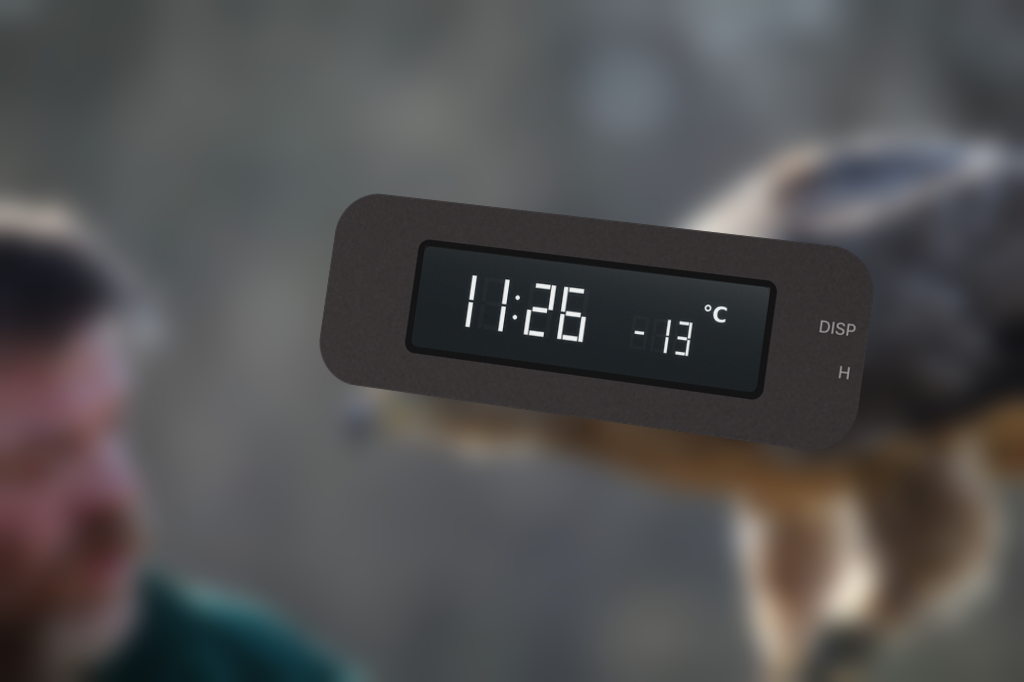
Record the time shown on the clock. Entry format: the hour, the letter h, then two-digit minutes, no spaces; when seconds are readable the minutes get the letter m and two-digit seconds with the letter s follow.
11h26
